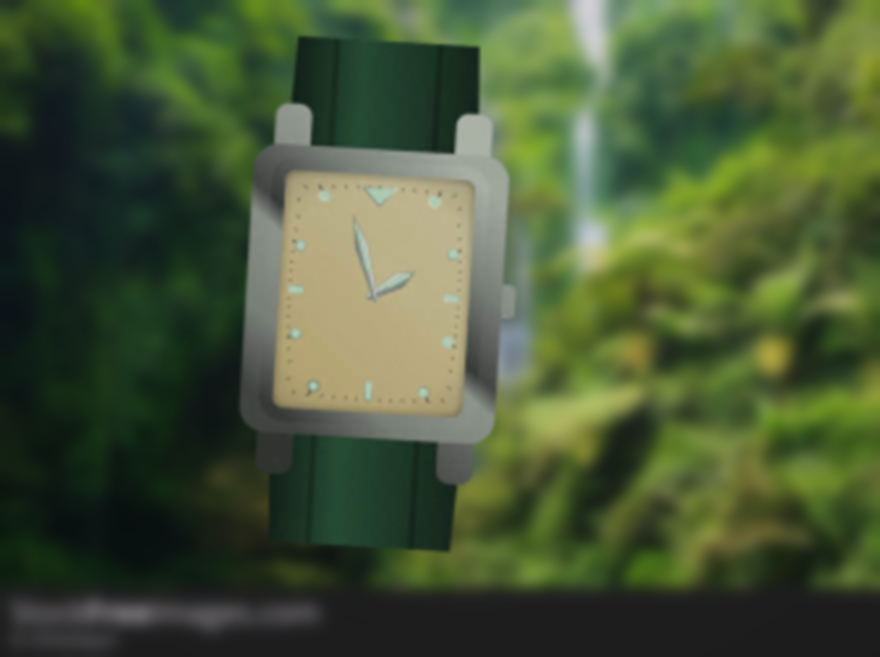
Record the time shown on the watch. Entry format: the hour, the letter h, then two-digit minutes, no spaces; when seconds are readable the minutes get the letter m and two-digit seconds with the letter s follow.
1h57
